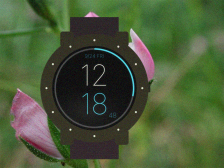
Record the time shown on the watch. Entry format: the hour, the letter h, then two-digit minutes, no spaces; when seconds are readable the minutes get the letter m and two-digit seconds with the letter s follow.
12h18m48s
